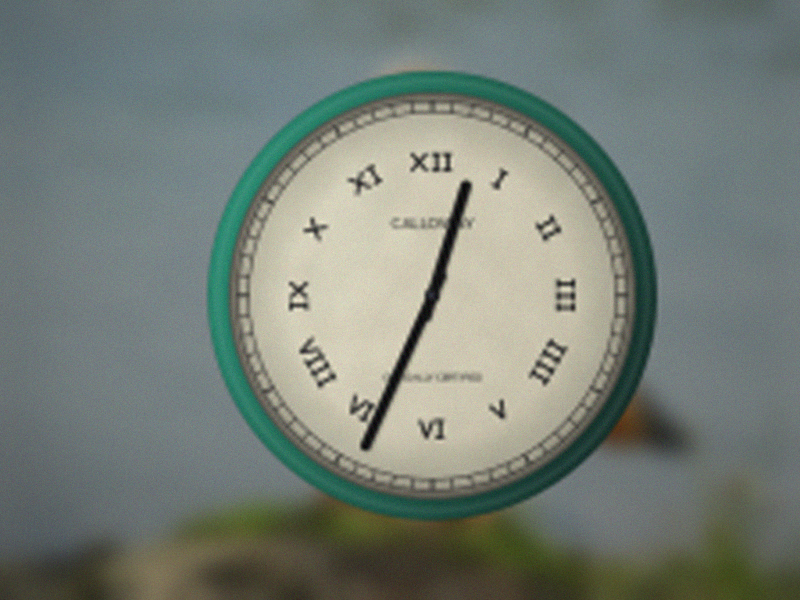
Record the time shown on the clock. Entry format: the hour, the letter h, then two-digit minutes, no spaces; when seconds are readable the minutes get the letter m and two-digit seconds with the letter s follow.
12h34
